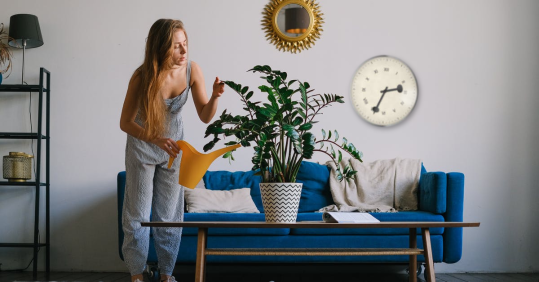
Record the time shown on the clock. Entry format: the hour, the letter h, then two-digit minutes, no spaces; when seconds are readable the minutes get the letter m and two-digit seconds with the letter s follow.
2h34
